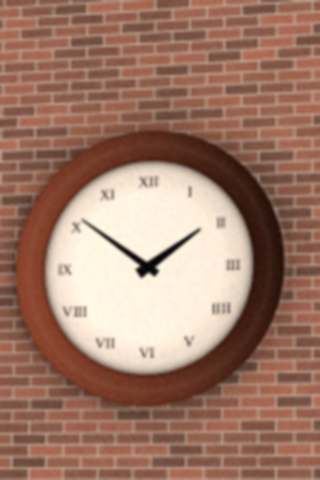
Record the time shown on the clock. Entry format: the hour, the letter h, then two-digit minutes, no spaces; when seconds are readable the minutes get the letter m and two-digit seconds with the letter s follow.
1h51
